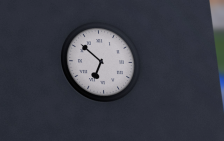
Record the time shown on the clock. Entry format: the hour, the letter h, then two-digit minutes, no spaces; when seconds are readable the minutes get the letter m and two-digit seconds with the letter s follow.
6h52
